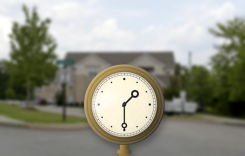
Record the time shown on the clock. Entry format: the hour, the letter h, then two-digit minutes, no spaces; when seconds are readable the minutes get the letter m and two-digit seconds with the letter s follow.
1h30
